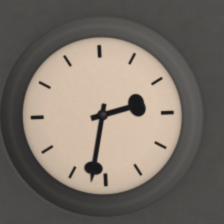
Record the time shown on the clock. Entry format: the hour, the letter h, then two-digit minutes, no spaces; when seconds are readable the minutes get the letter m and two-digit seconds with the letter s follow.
2h32
